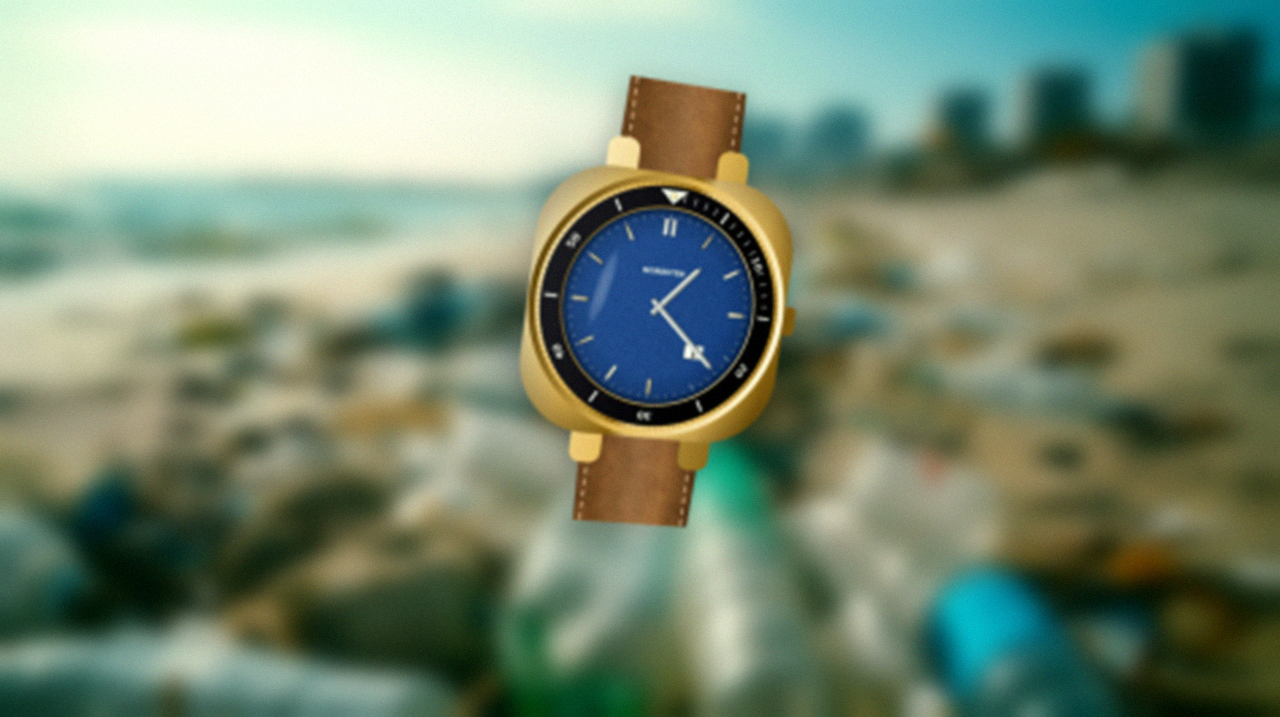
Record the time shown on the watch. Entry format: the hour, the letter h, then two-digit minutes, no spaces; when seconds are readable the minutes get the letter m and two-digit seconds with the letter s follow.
1h22
